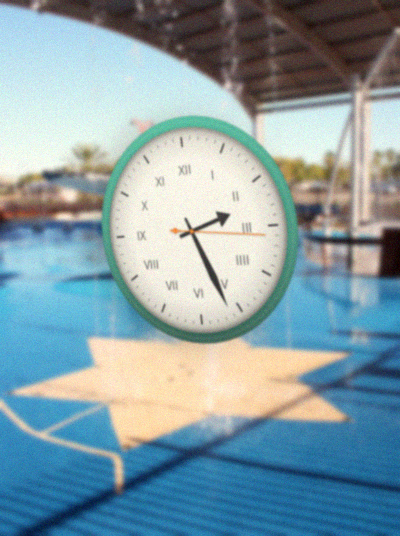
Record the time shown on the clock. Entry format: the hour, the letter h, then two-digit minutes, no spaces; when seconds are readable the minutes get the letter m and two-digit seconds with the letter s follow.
2h26m16s
